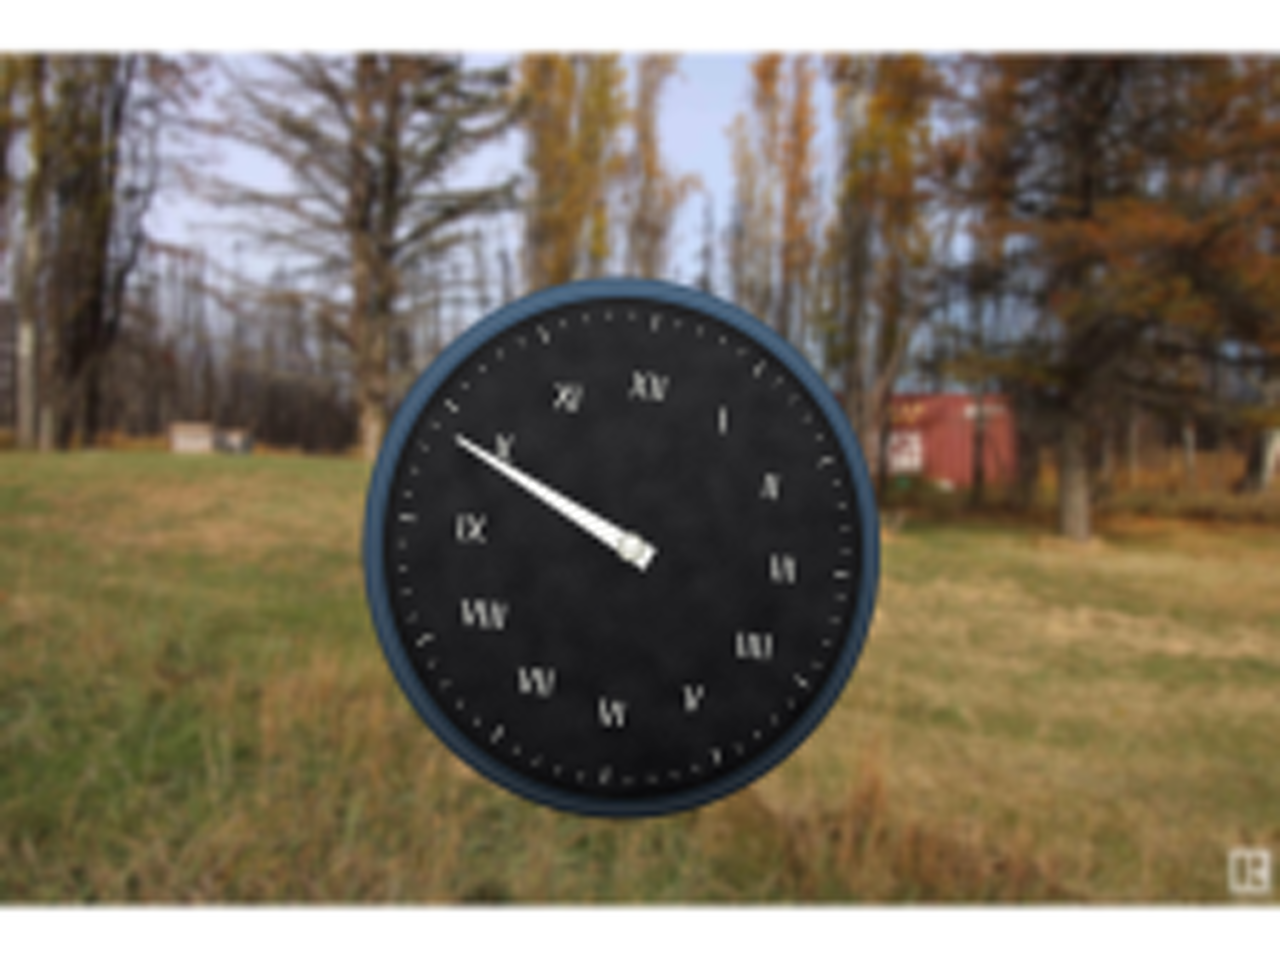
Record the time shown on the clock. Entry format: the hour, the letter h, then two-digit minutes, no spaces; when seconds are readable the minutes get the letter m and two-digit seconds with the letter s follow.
9h49
